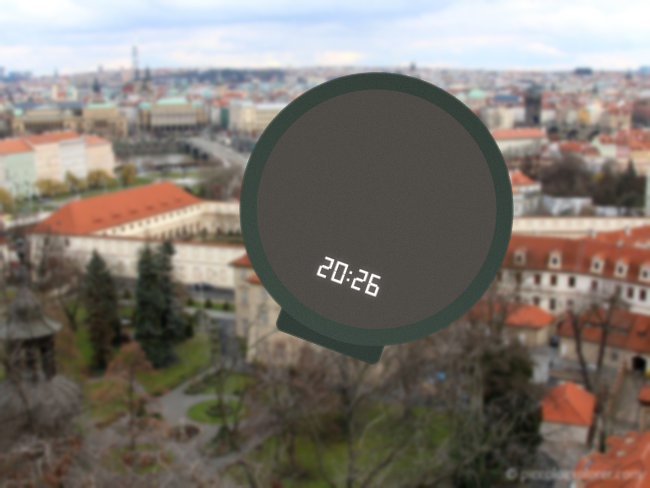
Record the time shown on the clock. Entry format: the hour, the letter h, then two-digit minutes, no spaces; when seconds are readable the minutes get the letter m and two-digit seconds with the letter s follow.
20h26
